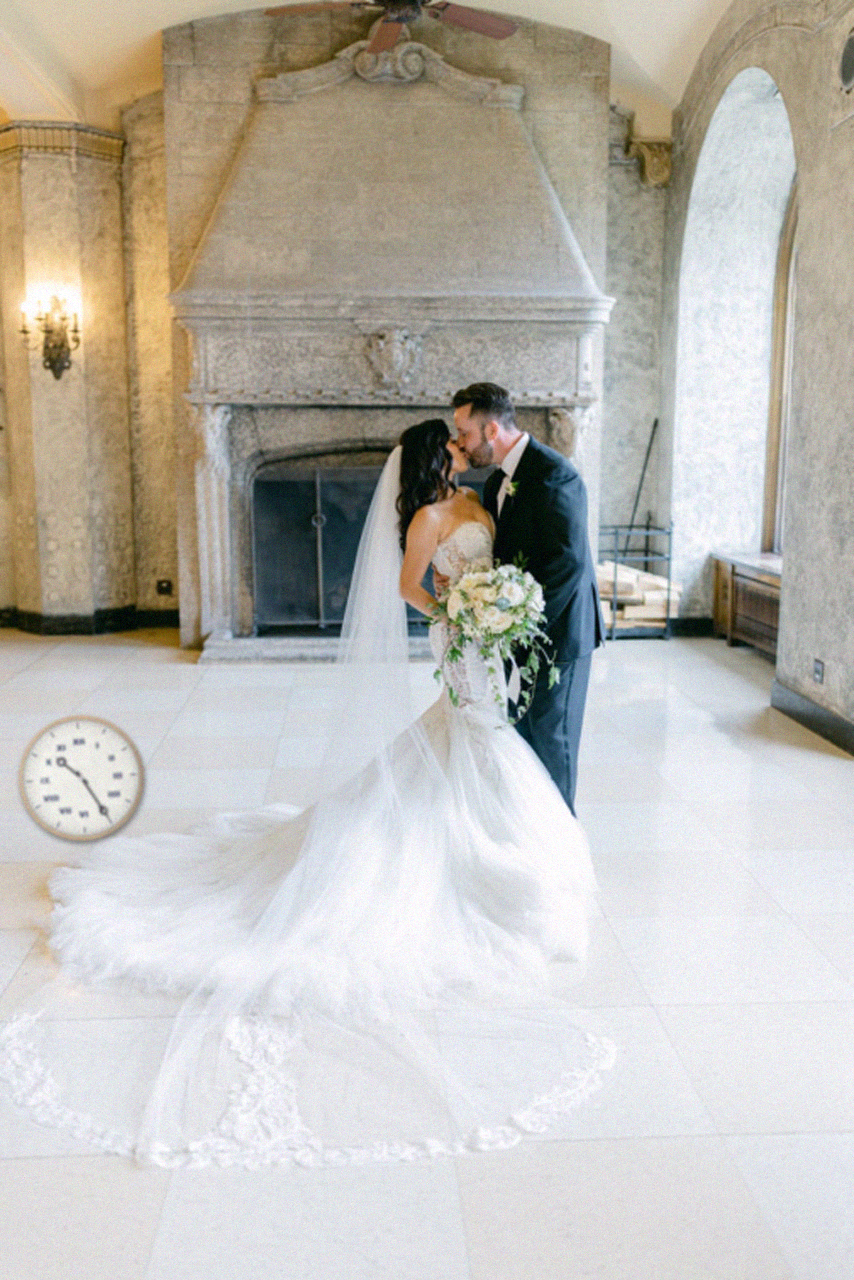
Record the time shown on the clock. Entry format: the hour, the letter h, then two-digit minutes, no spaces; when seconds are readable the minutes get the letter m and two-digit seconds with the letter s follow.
10h25
